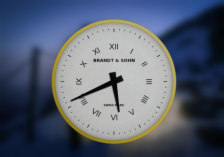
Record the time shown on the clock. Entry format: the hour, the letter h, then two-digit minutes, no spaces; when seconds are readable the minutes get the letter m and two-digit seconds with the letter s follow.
5h41
